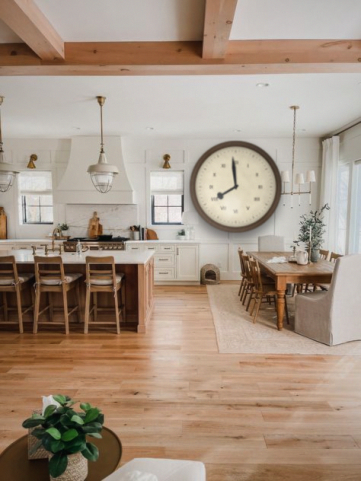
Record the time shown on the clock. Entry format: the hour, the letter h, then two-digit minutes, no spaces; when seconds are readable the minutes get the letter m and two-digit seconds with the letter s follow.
7h59
